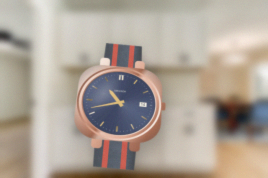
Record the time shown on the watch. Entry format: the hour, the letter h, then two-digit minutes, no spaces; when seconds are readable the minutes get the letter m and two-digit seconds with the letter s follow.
10h42
